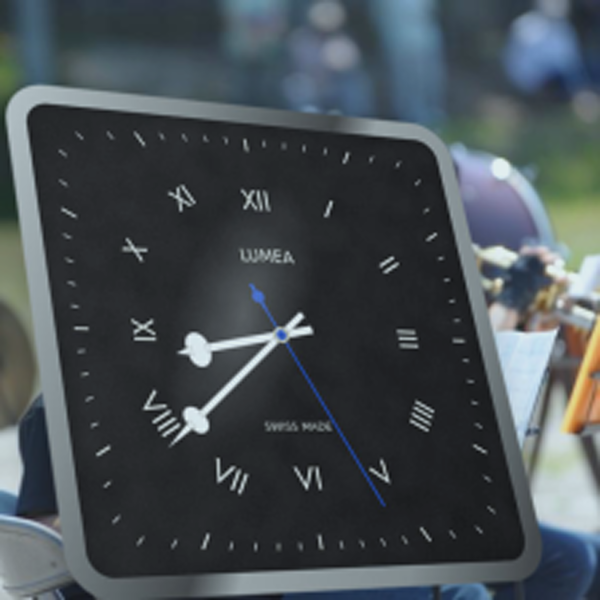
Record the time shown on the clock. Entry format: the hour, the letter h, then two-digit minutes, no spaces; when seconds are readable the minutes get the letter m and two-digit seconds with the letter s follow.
8h38m26s
